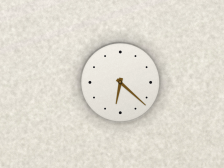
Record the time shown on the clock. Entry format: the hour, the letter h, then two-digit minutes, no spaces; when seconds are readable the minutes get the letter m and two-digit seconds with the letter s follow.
6h22
